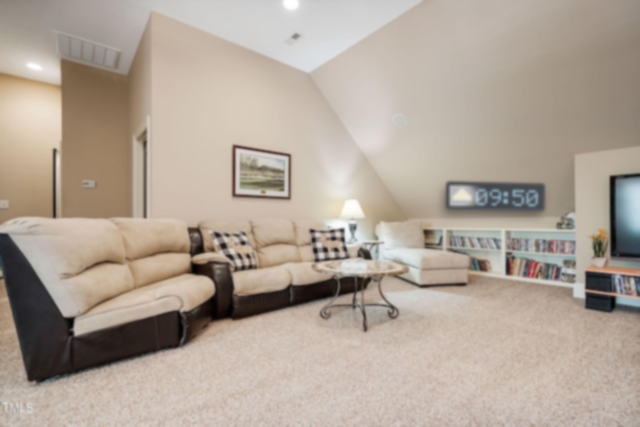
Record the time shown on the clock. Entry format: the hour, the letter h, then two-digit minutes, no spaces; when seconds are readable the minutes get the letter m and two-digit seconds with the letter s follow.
9h50
